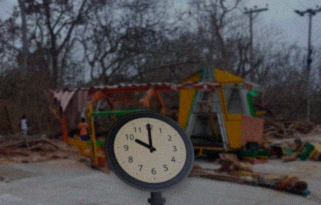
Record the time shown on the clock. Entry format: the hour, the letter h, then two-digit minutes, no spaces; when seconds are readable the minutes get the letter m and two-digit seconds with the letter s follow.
10h00
